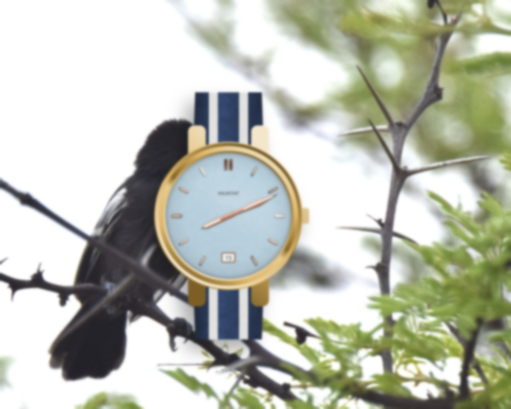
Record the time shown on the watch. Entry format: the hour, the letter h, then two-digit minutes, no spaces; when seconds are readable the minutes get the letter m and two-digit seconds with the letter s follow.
8h11
